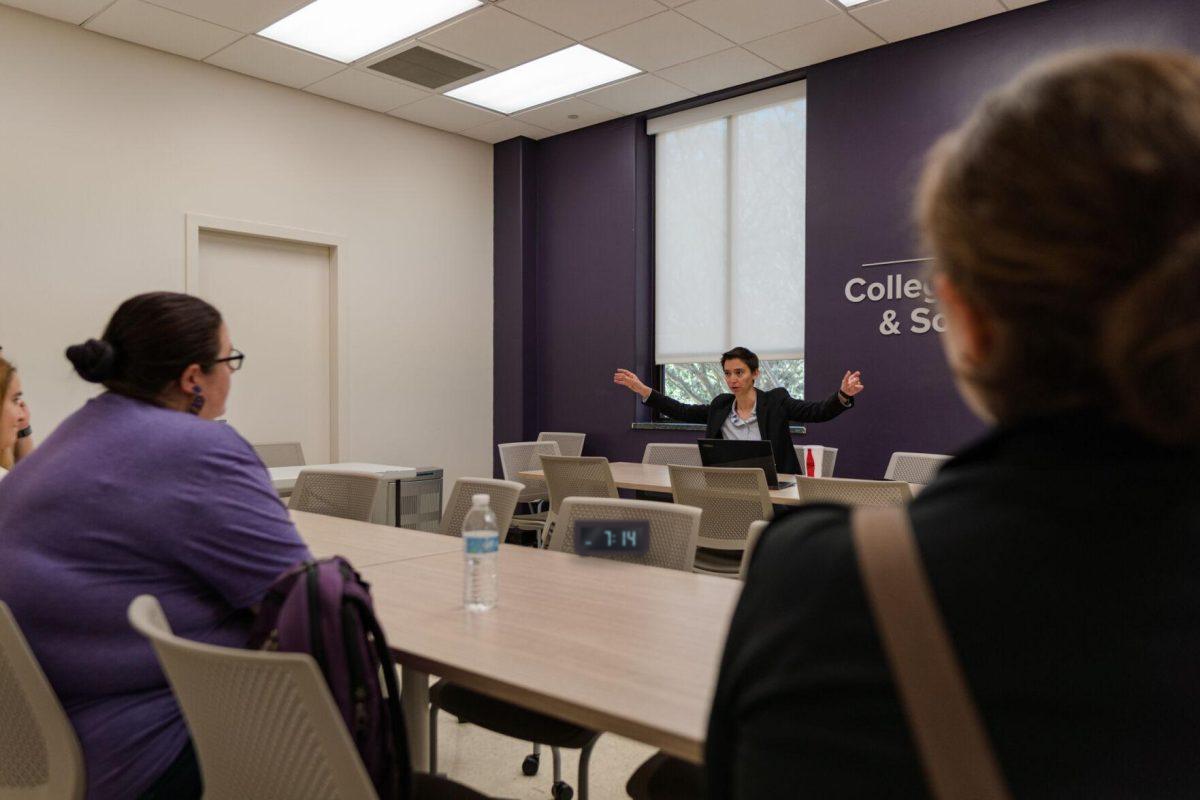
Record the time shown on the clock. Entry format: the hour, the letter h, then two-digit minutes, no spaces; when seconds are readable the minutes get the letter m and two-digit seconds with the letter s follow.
7h14
